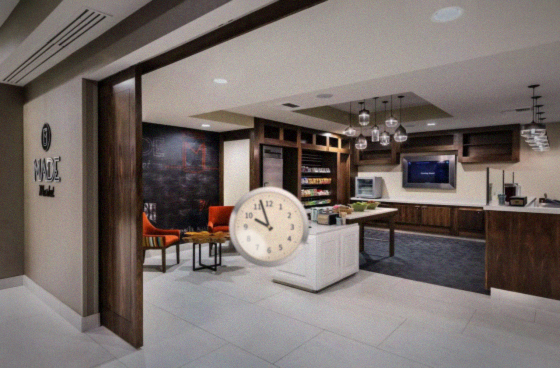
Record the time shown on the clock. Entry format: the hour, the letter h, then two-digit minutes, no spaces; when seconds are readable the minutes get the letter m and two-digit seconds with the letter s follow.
9h57
